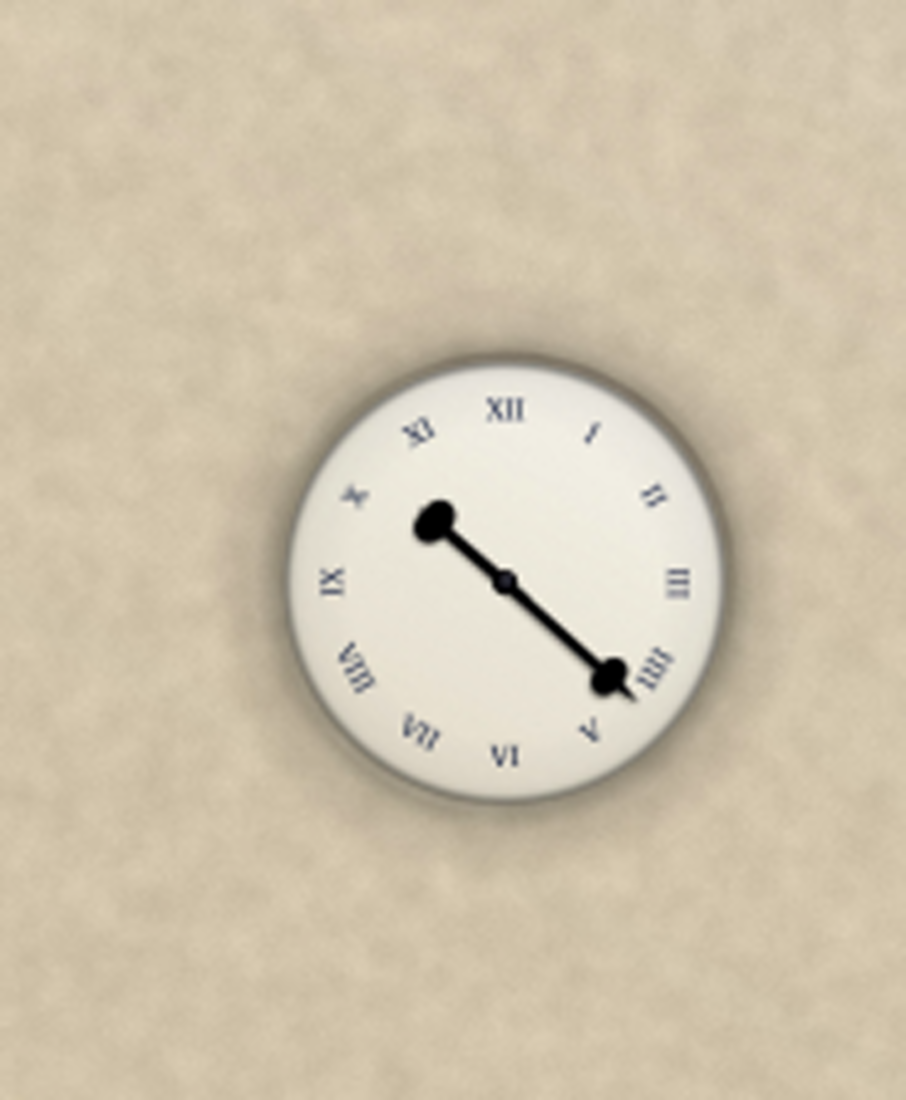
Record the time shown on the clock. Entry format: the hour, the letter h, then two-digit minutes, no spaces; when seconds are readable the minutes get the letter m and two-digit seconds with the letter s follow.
10h22
